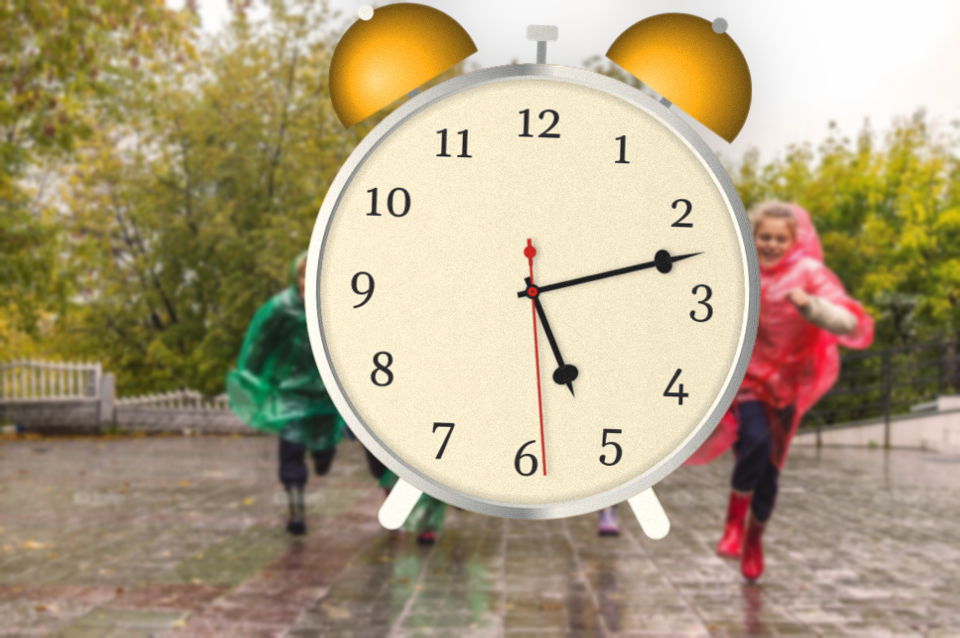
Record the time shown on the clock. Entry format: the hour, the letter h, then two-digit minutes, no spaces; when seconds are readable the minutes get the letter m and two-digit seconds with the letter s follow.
5h12m29s
